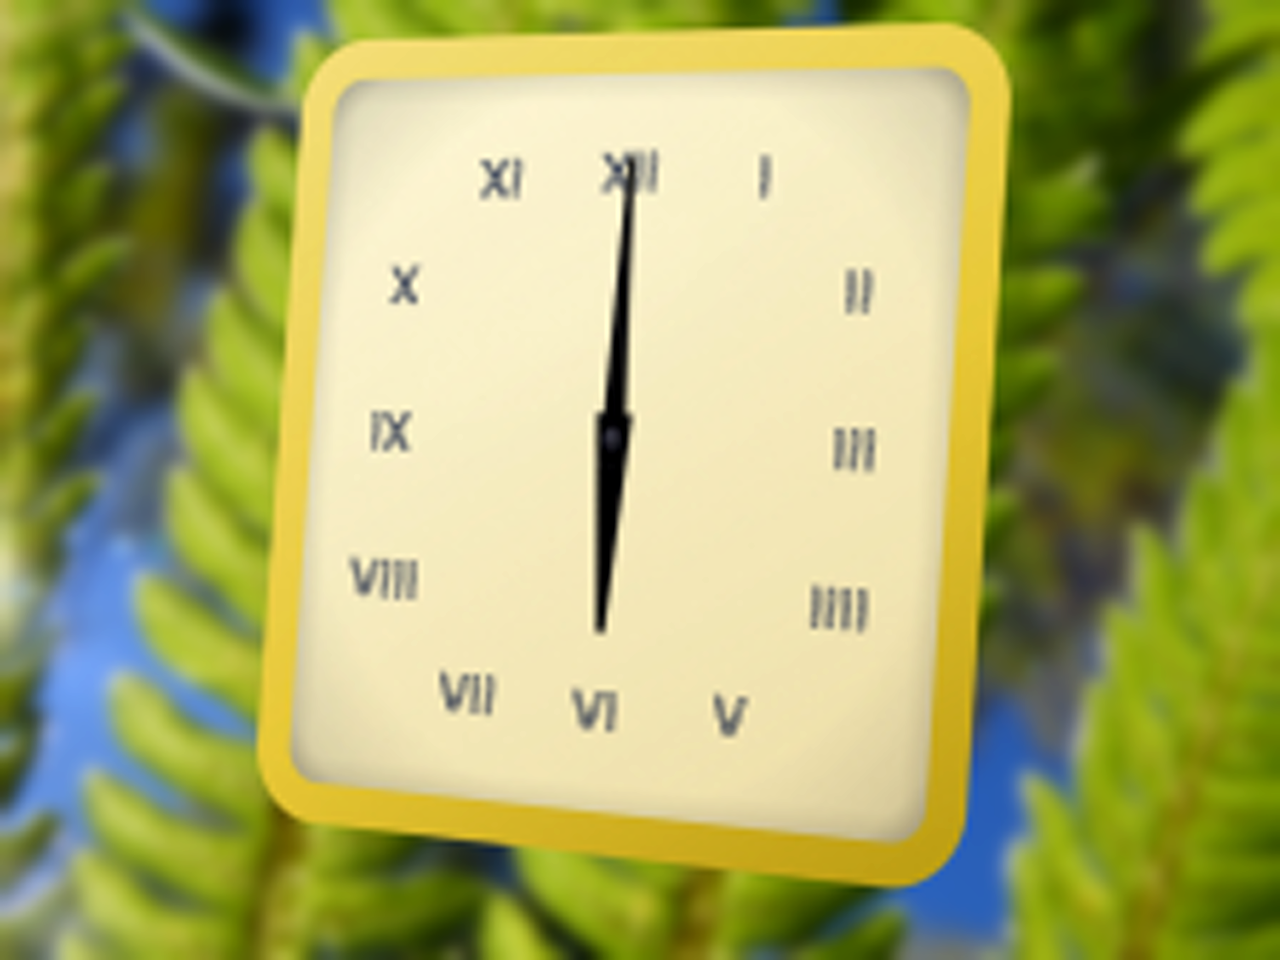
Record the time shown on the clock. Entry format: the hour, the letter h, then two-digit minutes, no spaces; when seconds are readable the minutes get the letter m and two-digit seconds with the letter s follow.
6h00
